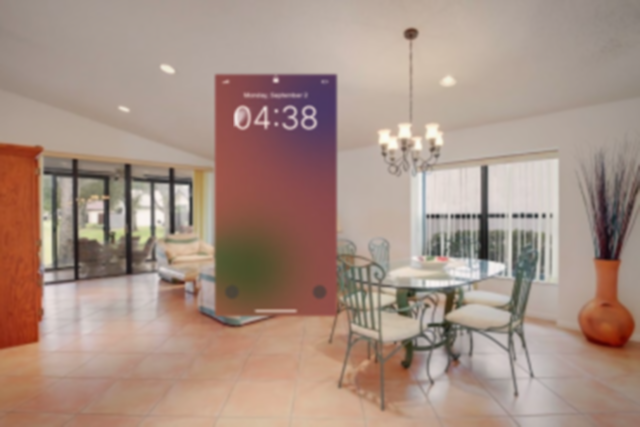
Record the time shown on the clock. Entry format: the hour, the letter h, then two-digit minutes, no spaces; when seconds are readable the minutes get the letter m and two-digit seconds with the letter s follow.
4h38
